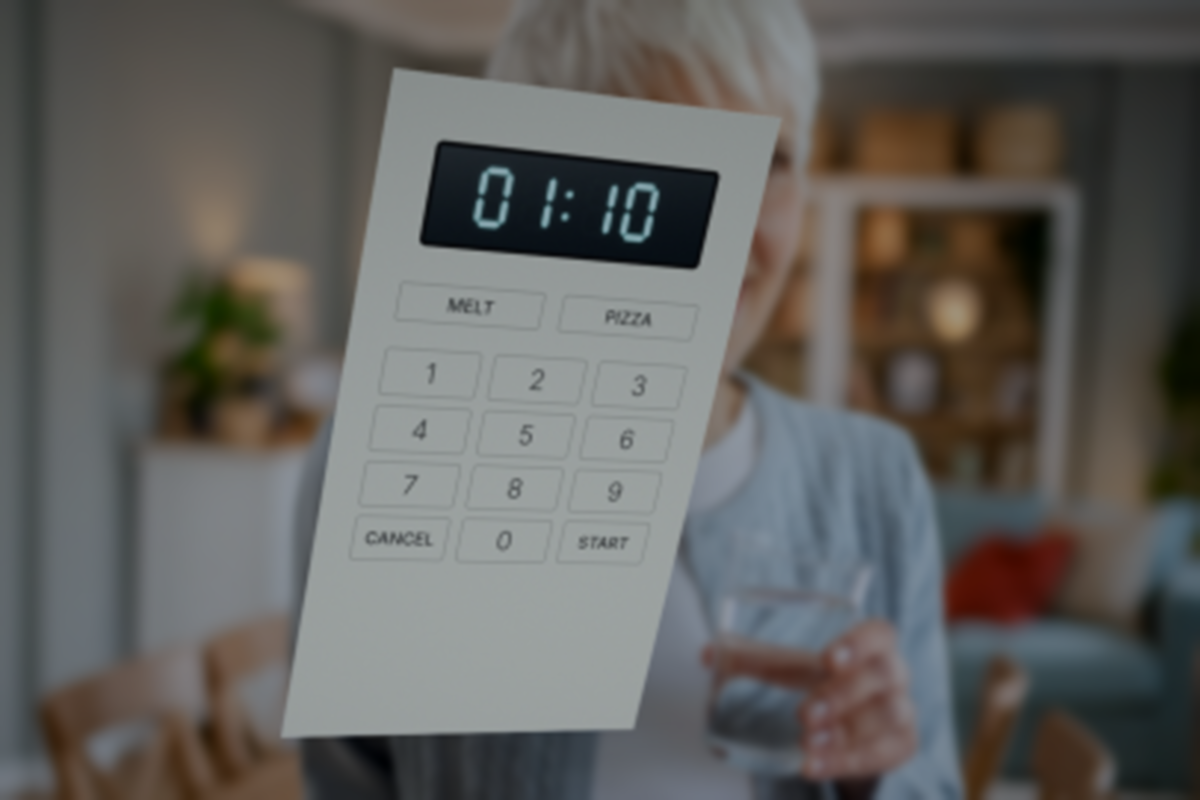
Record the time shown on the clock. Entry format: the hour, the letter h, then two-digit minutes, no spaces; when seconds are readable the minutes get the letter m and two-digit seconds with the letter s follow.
1h10
